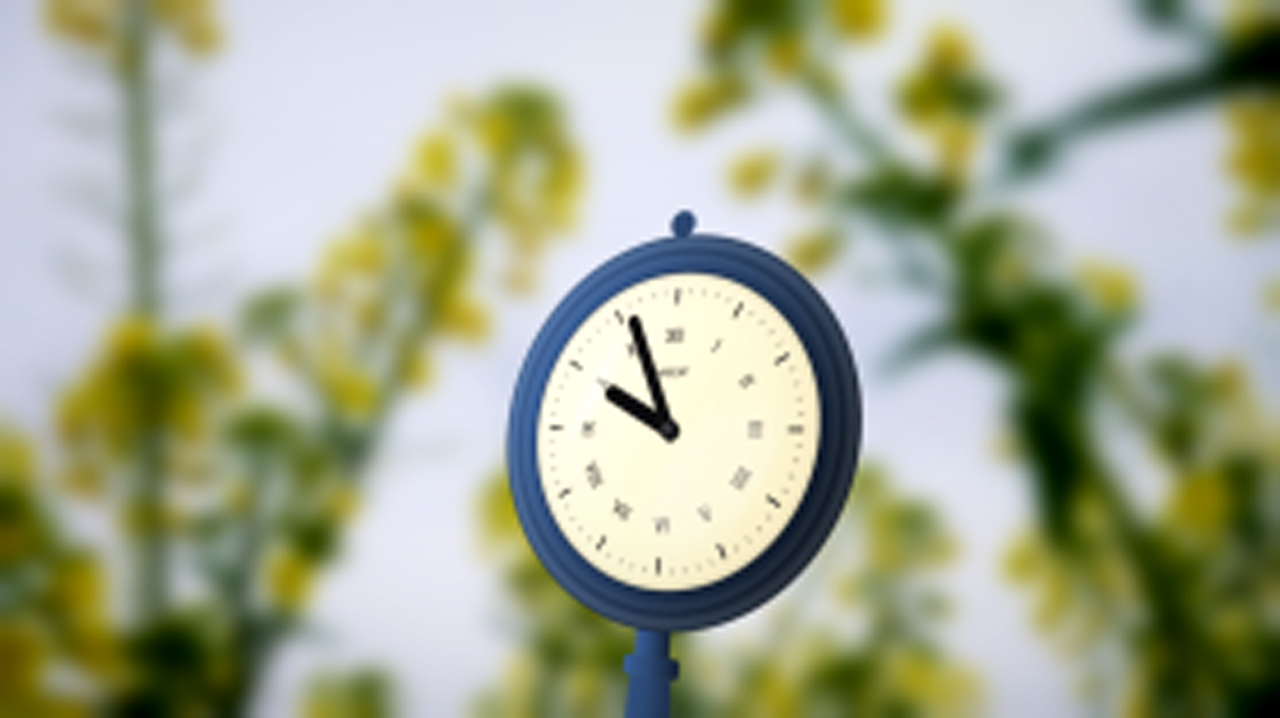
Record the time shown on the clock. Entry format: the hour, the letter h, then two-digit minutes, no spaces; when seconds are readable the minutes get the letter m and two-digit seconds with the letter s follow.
9h56
